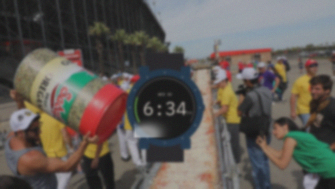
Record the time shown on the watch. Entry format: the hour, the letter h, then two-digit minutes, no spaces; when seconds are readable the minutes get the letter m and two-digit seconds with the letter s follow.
6h34
